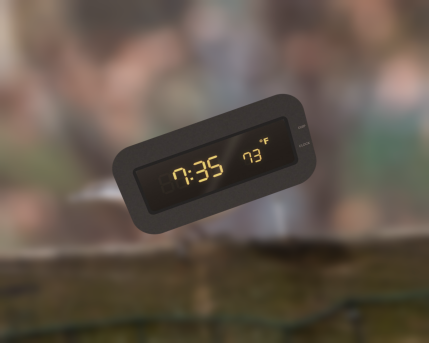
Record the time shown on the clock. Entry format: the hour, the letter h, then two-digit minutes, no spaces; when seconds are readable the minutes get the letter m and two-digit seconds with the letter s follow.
7h35
